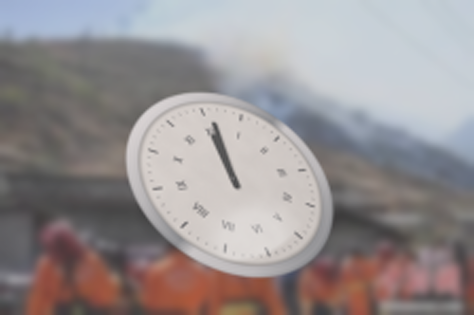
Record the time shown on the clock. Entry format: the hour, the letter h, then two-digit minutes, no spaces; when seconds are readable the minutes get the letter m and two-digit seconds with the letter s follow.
12h01
